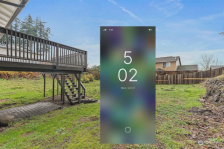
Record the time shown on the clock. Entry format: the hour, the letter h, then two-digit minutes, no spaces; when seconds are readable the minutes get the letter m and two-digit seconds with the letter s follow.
5h02
